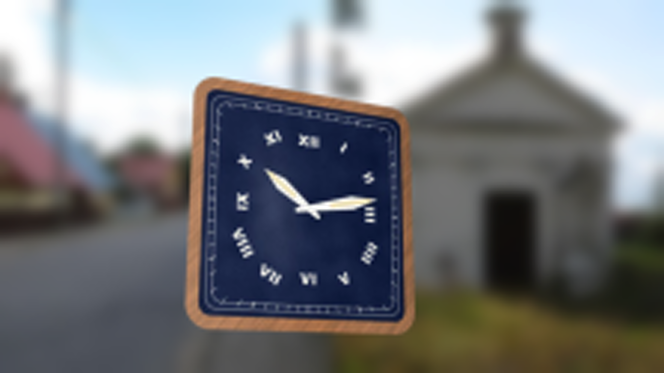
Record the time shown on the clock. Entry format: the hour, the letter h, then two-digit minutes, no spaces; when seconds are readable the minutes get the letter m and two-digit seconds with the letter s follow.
10h13
